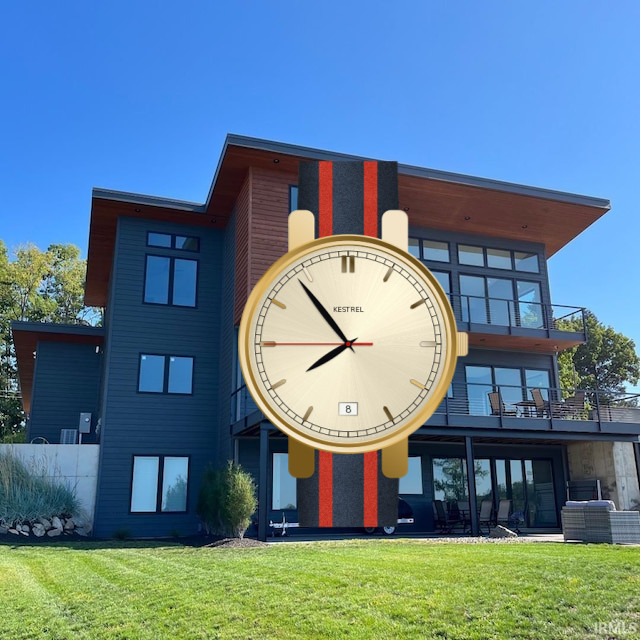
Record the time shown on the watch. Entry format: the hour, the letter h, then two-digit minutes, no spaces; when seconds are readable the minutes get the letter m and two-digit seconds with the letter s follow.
7h53m45s
